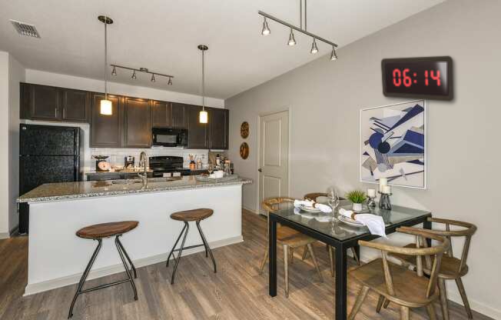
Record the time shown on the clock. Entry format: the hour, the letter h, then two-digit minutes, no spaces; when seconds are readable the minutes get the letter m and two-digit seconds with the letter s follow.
6h14
